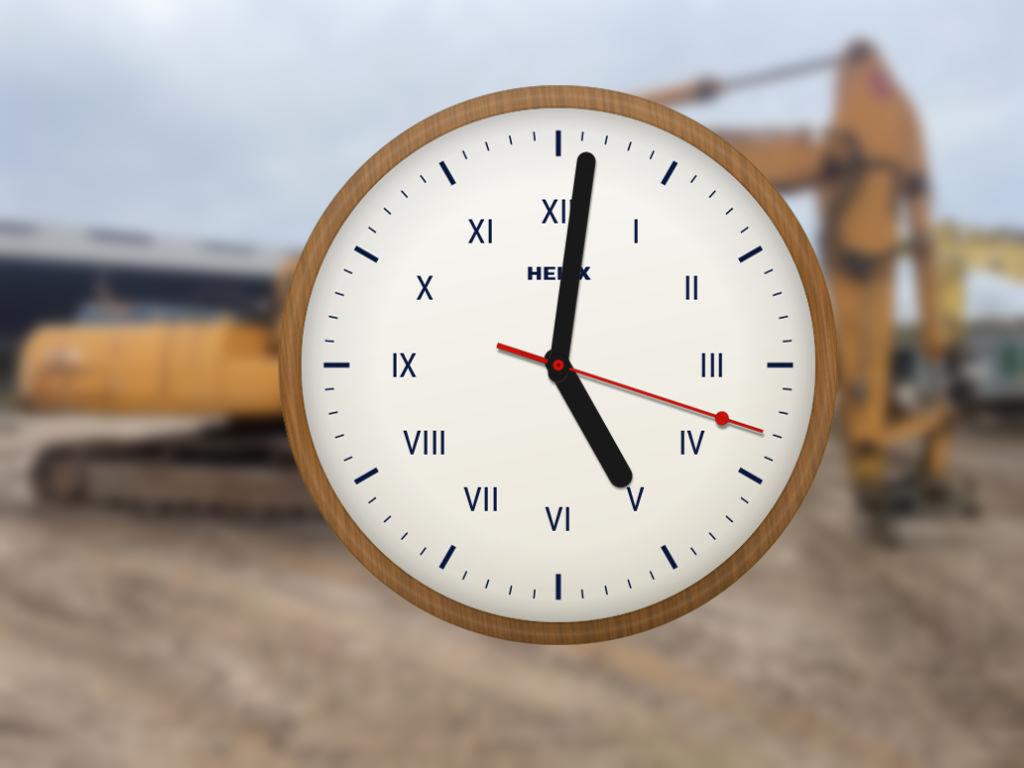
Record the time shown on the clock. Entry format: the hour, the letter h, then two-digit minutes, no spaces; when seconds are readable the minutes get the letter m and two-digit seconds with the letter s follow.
5h01m18s
